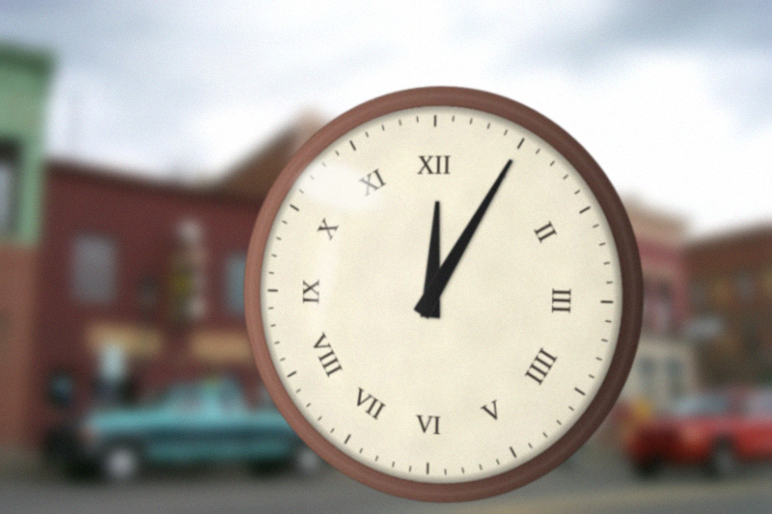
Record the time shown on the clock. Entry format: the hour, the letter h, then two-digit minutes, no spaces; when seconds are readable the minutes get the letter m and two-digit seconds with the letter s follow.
12h05
